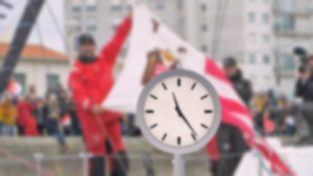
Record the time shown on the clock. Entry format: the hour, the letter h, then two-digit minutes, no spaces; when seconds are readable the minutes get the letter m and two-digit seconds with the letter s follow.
11h24
